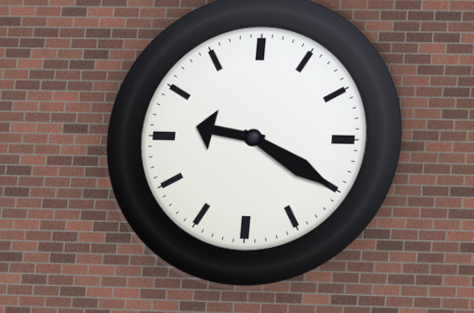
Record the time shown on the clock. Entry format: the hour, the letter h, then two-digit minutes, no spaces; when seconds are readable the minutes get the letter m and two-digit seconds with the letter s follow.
9h20
